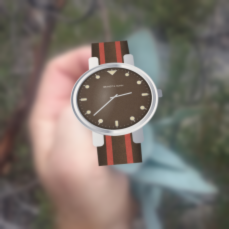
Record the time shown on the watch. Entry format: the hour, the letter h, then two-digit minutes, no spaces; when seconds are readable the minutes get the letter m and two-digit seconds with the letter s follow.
2h38
